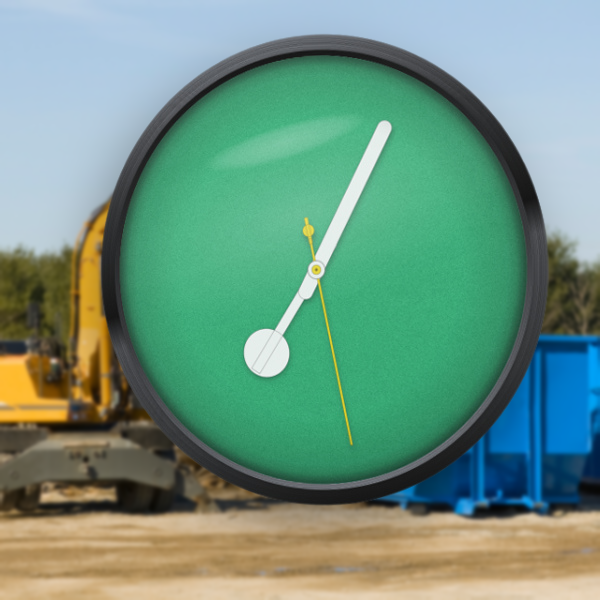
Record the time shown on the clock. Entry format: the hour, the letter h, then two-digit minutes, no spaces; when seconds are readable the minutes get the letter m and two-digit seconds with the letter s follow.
7h04m28s
